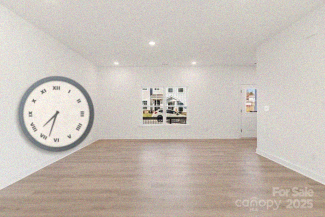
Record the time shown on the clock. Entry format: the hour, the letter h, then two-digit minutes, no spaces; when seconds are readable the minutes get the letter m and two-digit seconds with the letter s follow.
7h33
